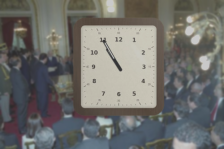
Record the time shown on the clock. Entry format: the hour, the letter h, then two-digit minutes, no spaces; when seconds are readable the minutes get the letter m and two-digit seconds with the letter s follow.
10h55
